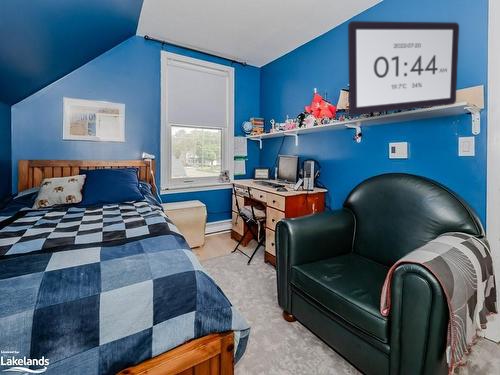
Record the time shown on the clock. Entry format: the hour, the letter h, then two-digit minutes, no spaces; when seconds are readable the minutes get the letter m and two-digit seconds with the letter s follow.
1h44
